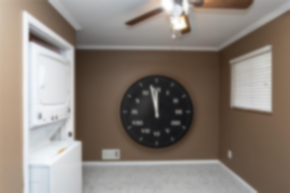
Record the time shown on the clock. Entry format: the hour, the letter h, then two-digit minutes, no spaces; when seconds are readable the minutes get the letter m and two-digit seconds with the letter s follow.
11h58
